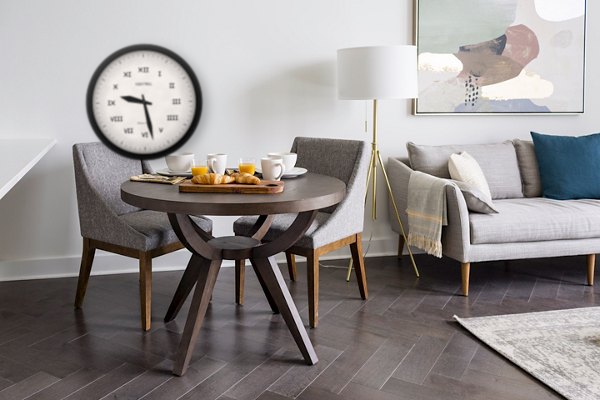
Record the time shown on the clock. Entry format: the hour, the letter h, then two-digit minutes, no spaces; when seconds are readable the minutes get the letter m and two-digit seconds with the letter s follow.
9h28
